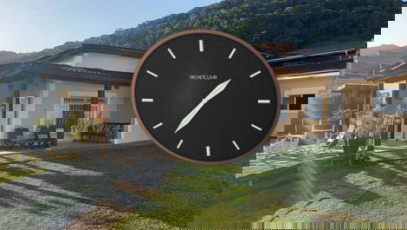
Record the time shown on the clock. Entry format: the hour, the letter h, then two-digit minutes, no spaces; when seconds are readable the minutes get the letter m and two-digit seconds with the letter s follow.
1h37
